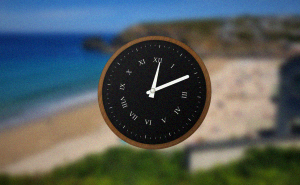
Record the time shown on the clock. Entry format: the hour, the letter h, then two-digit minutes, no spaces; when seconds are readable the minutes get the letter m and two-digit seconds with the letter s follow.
12h10
